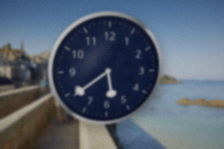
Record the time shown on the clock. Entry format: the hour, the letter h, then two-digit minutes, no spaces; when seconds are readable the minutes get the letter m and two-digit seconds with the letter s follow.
5h39
